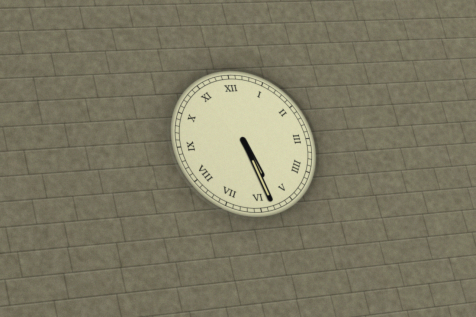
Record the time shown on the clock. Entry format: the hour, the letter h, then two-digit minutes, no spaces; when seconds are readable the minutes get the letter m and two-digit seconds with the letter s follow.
5h28
